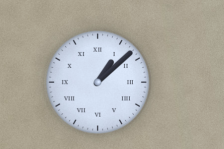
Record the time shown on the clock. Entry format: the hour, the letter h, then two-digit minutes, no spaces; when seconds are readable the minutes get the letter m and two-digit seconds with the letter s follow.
1h08
